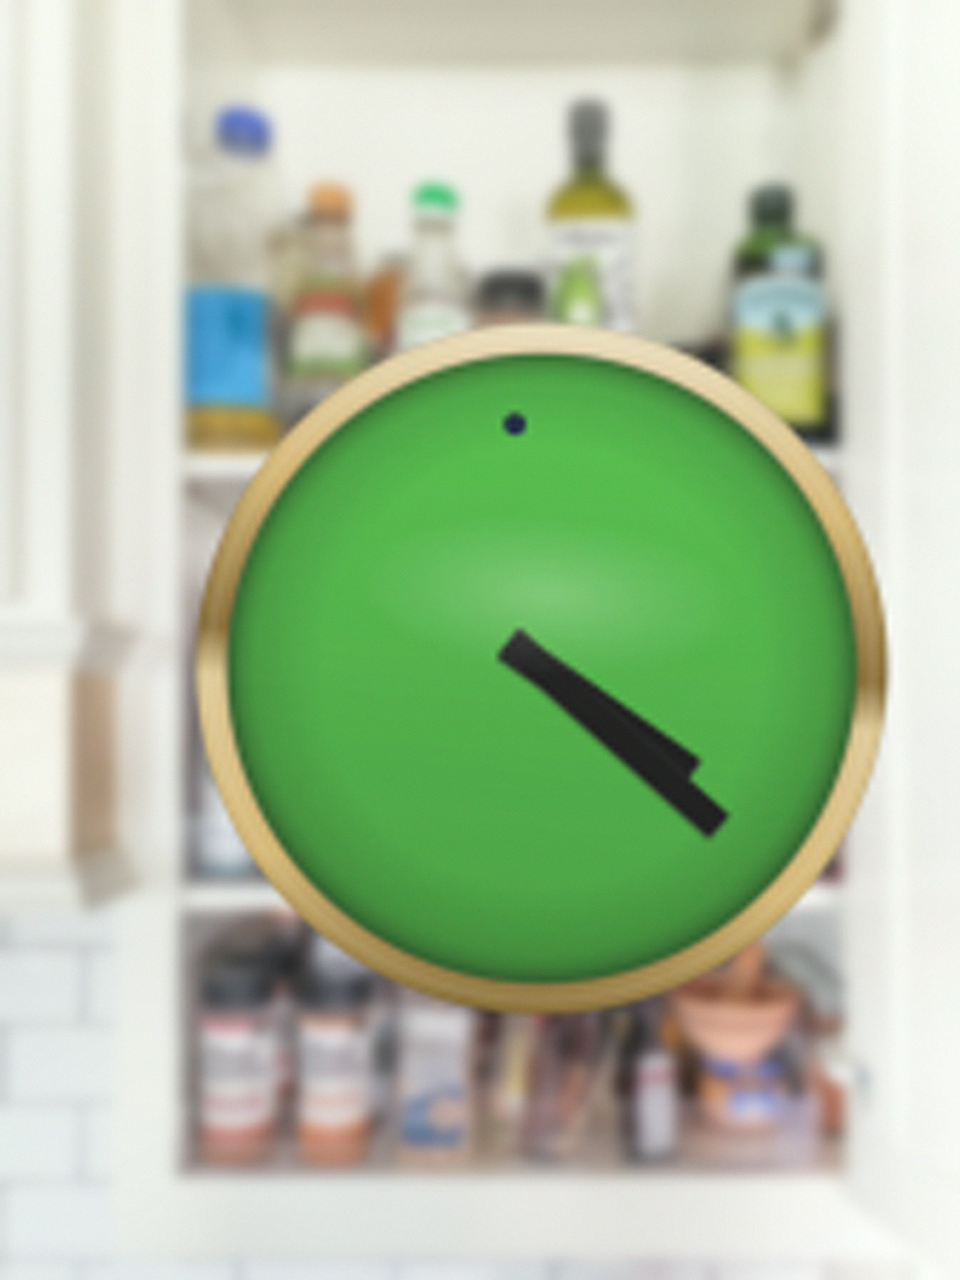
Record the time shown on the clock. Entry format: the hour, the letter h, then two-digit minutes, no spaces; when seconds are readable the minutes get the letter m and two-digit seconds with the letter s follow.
4h23
